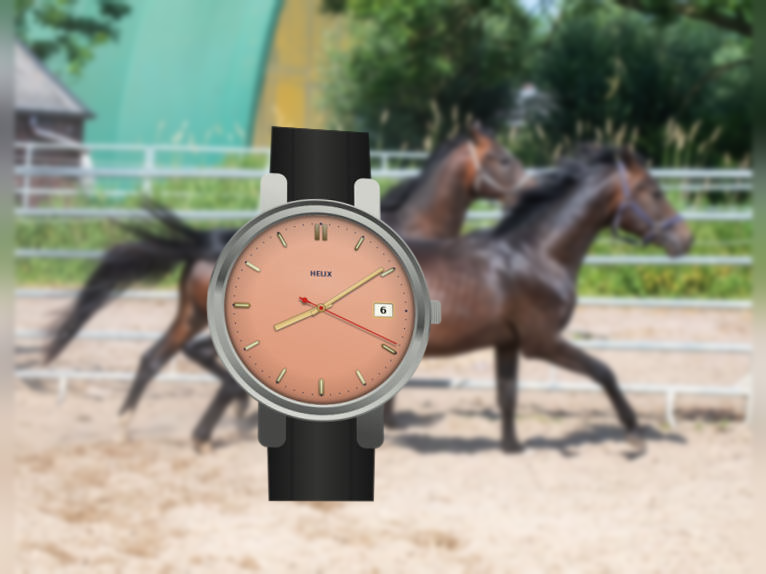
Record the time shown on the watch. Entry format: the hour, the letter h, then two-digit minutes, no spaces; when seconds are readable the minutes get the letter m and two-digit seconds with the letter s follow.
8h09m19s
